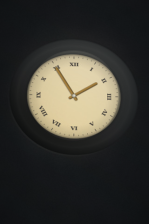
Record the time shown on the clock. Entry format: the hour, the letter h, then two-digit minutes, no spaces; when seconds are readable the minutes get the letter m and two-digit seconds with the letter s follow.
1h55
